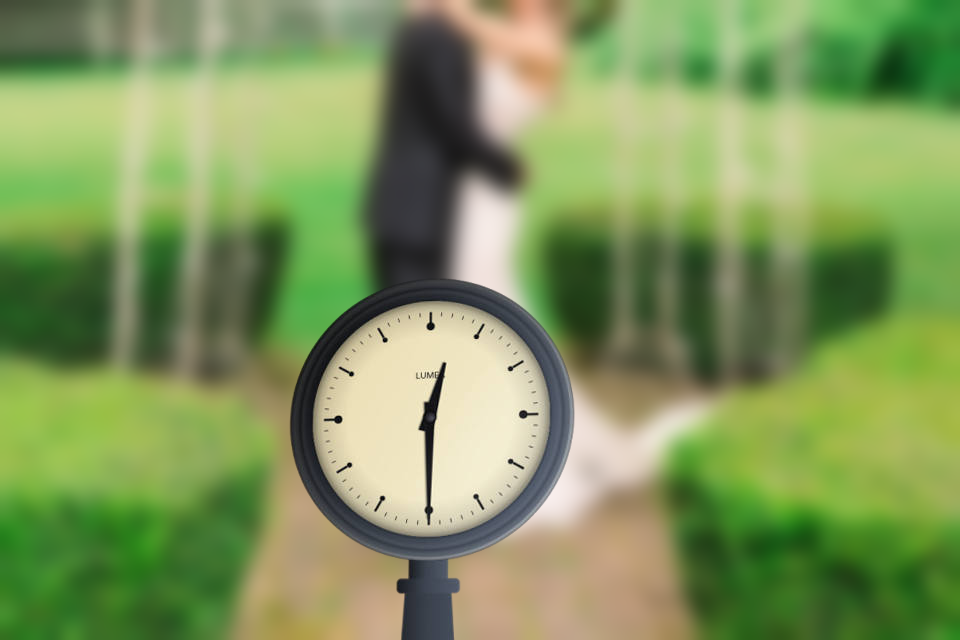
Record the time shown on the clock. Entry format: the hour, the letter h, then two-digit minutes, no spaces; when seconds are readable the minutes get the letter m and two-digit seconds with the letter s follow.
12h30
